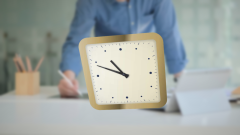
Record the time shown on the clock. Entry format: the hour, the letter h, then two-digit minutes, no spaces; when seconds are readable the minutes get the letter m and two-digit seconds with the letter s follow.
10h49
